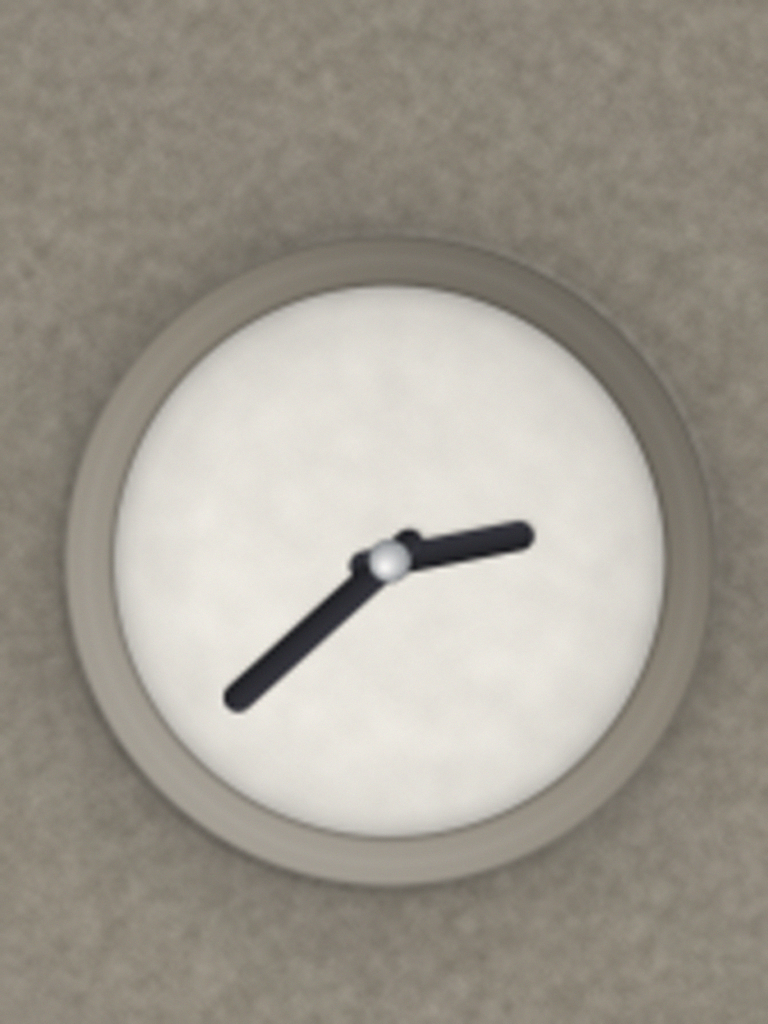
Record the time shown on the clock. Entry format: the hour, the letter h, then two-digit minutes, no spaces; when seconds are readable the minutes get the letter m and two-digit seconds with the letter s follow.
2h38
